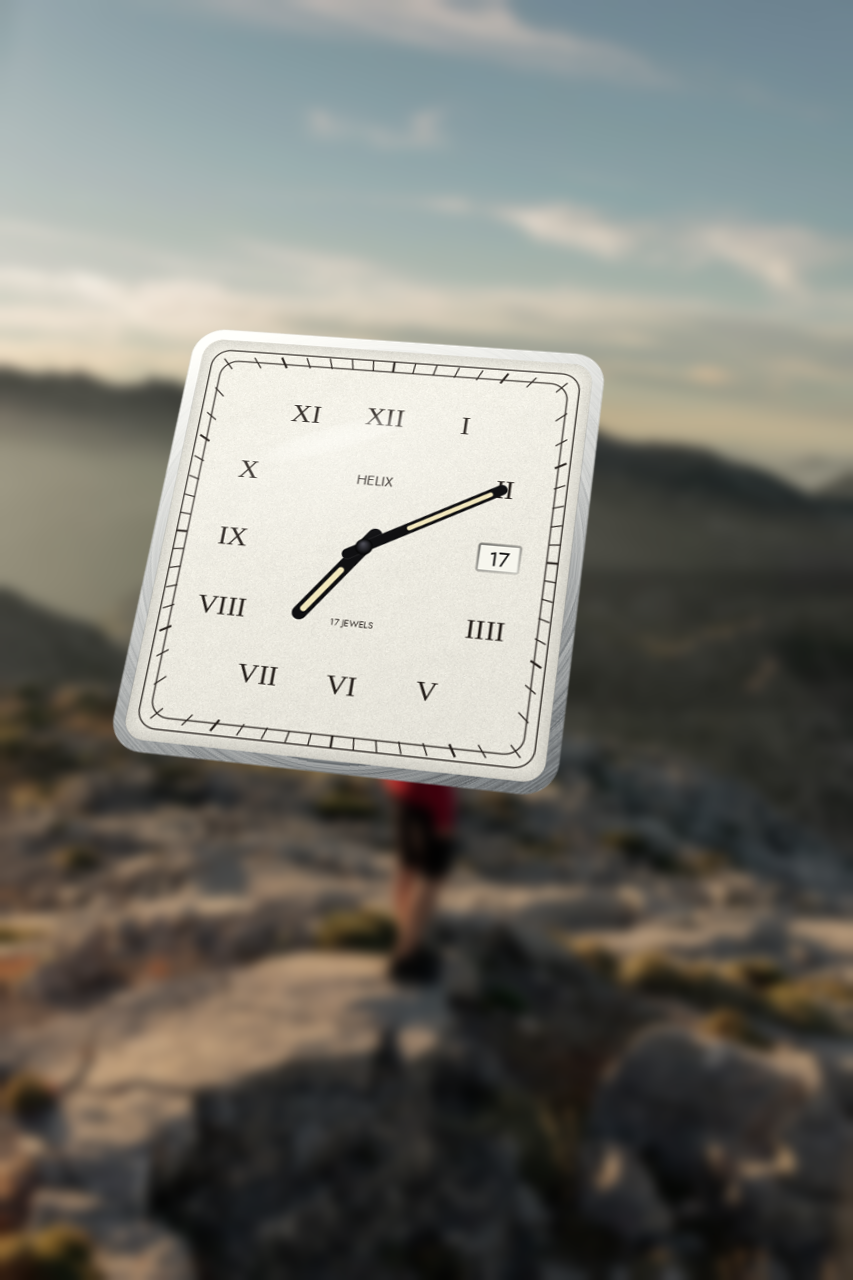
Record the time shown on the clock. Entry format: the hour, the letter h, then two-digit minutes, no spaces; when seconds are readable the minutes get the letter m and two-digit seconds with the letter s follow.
7h10
